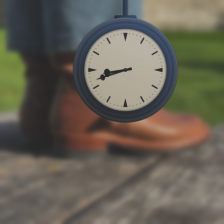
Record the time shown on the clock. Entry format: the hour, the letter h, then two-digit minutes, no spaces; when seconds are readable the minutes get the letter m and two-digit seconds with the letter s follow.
8h42
